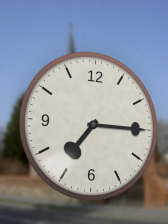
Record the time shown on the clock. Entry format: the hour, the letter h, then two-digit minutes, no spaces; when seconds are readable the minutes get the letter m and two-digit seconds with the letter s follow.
7h15
